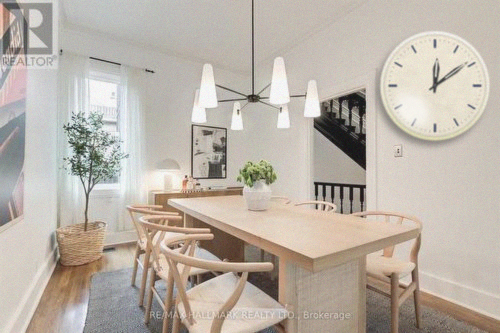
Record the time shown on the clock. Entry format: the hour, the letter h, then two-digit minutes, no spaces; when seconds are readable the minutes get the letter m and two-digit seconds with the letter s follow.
12h09
